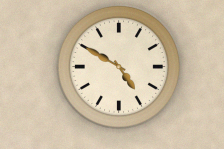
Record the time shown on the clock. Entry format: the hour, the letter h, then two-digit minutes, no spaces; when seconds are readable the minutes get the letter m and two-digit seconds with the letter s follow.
4h50
